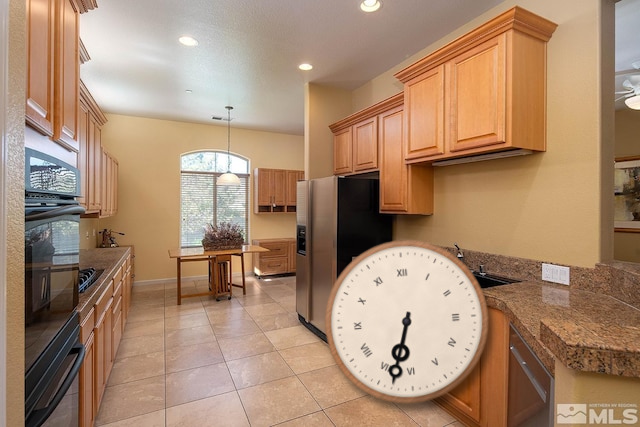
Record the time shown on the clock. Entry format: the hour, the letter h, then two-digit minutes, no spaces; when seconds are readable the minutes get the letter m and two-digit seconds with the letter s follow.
6h33
